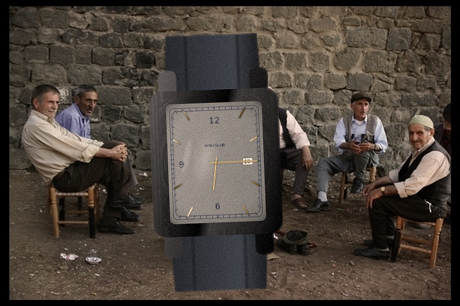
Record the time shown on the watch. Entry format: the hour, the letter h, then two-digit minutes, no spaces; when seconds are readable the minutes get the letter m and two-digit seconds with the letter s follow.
6h15
